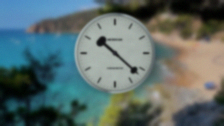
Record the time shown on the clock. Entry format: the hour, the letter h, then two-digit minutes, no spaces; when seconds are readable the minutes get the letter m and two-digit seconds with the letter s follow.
10h22
